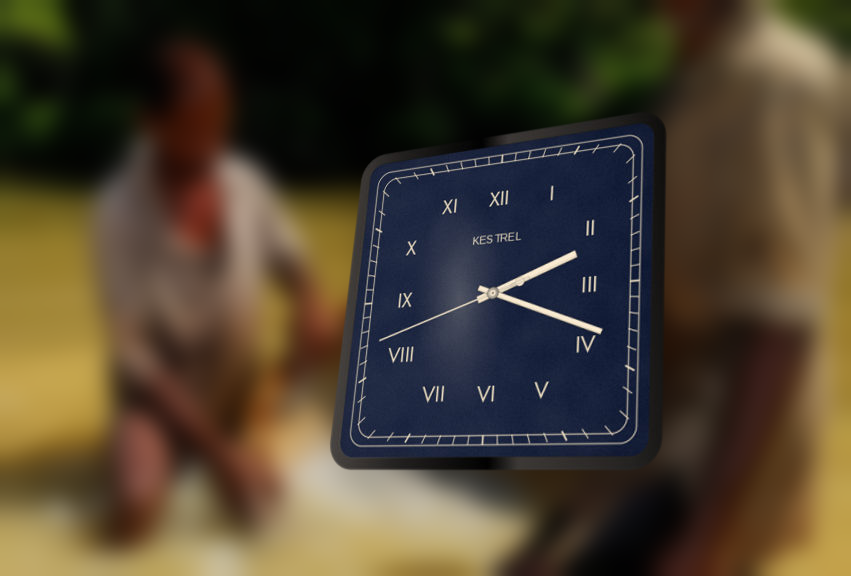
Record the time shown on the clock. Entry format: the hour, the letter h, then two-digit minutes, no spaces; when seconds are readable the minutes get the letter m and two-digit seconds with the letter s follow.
2h18m42s
